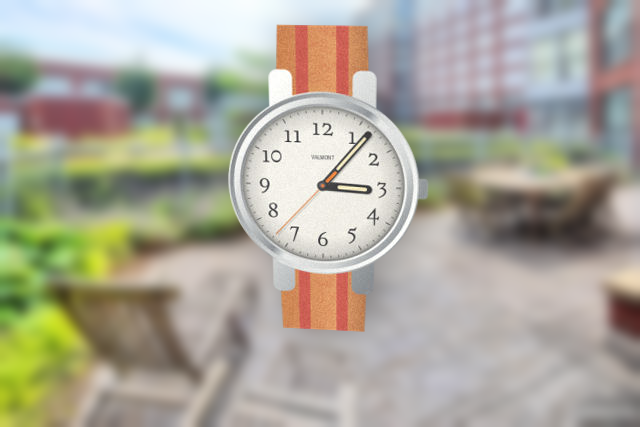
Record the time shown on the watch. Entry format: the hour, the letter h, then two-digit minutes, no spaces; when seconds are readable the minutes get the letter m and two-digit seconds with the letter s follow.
3h06m37s
